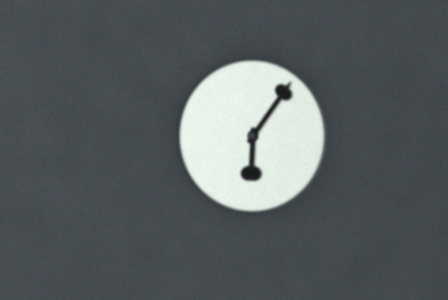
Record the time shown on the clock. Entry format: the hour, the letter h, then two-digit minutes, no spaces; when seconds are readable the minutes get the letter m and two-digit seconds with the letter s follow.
6h06
